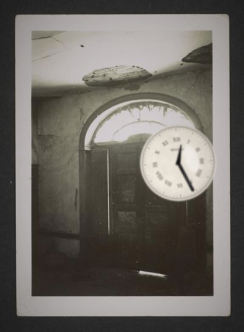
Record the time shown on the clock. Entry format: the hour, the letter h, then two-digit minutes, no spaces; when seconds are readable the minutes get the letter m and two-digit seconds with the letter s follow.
12h26
